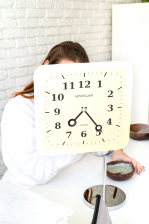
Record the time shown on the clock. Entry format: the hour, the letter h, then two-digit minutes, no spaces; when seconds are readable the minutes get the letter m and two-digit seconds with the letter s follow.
7h24
